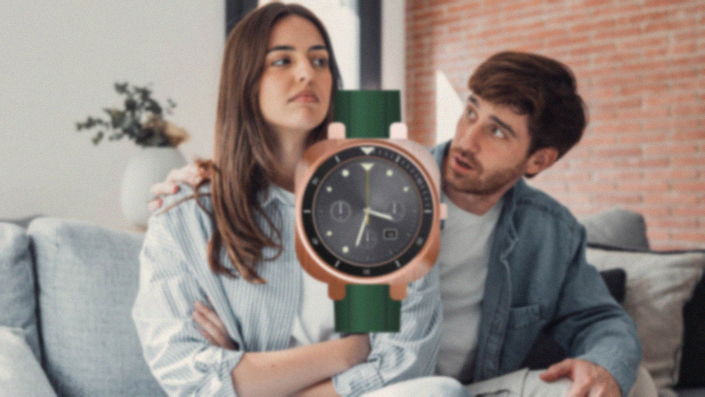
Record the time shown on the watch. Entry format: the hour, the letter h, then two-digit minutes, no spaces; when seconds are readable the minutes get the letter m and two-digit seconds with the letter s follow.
3h33
